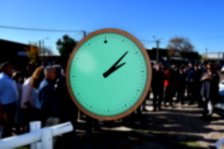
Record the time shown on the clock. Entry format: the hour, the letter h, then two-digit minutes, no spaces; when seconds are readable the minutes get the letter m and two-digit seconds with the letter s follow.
2h08
